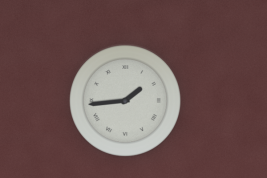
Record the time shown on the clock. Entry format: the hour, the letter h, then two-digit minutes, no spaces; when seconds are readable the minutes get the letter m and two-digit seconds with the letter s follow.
1h44
